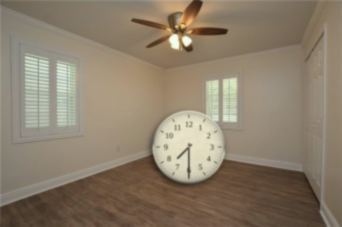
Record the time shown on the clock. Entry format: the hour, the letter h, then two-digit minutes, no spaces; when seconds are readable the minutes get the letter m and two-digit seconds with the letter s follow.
7h30
